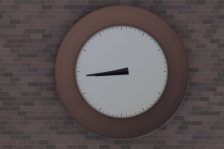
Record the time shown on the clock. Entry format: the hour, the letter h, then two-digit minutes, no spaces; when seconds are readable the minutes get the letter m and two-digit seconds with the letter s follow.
8h44
